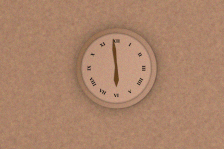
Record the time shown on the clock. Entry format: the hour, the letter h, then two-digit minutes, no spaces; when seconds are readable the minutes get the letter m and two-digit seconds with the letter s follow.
5h59
